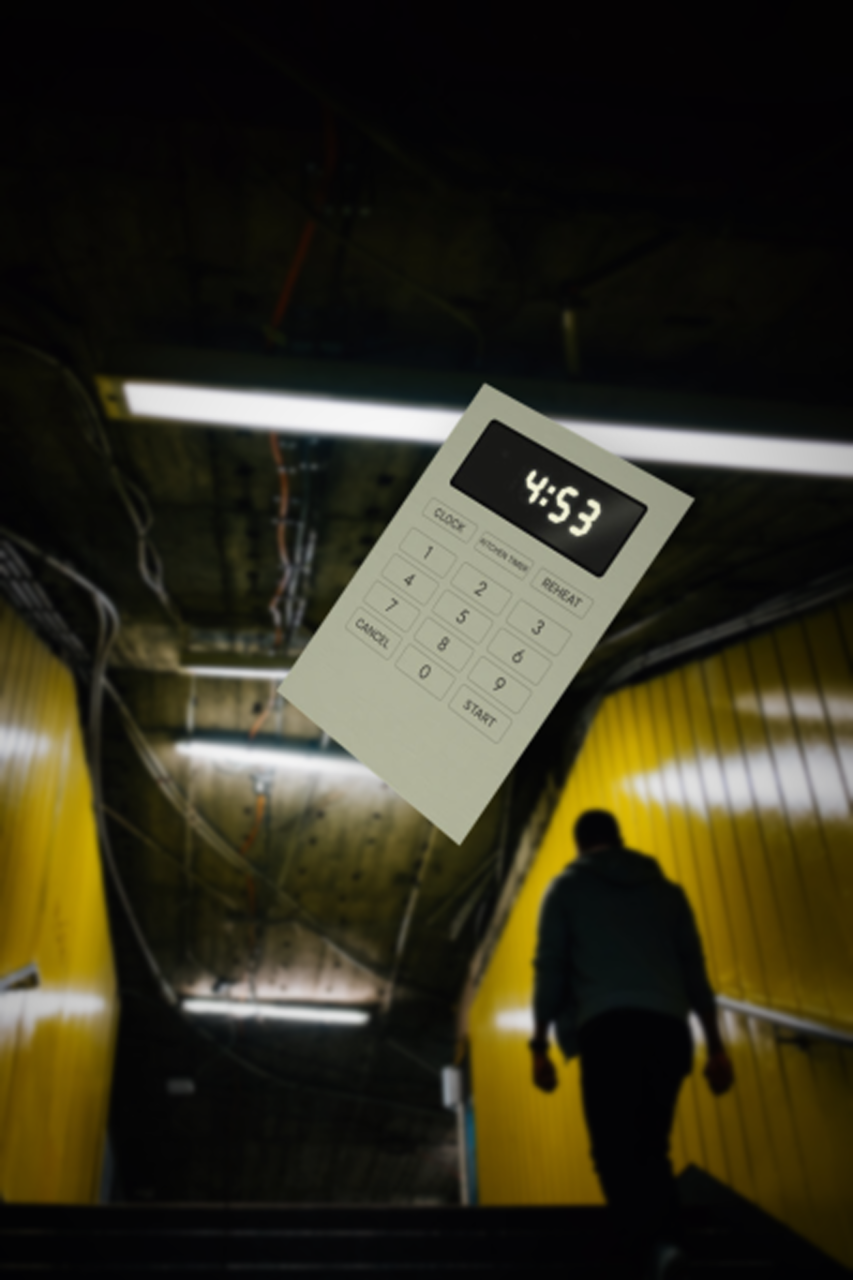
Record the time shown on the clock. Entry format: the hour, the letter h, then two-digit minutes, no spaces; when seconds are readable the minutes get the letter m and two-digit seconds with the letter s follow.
4h53
